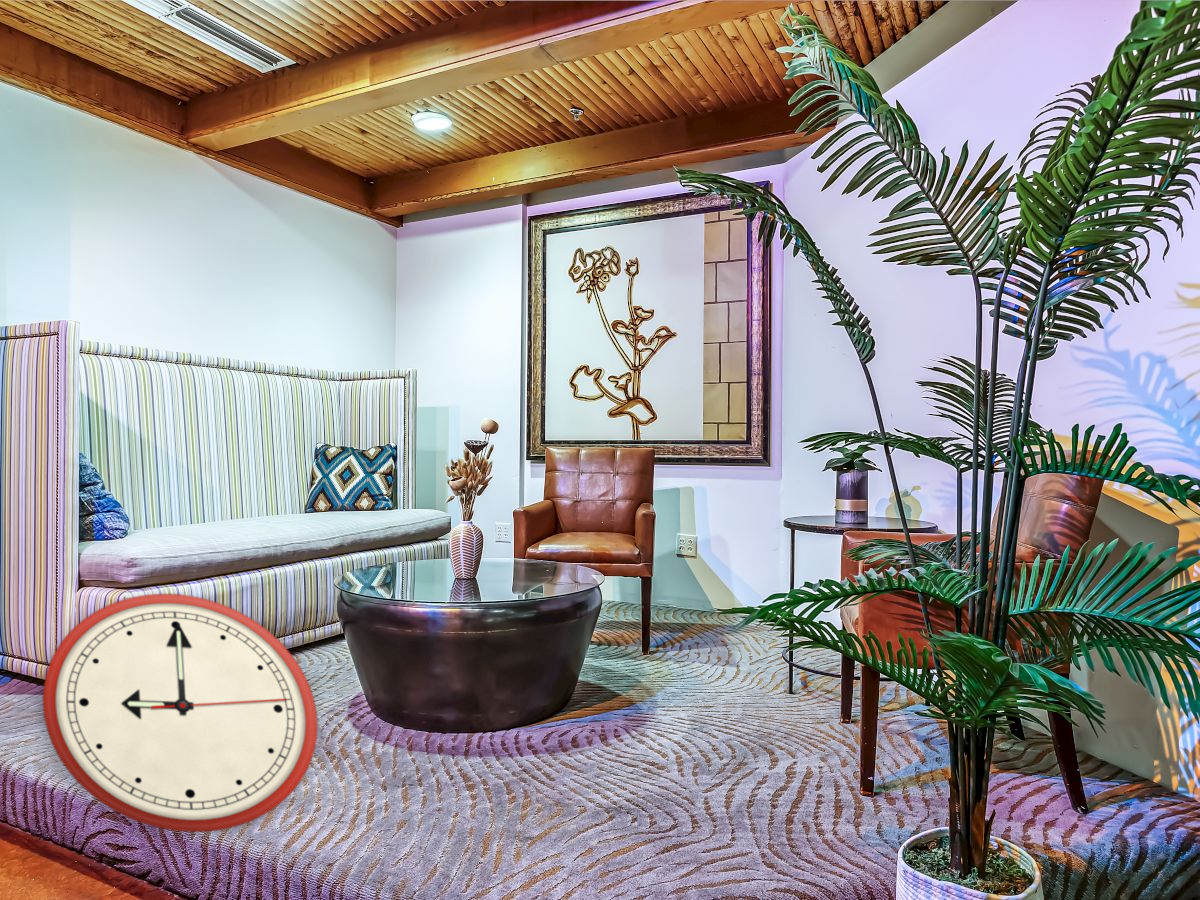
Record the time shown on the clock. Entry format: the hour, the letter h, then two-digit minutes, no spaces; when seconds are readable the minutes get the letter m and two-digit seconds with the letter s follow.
9h00m14s
